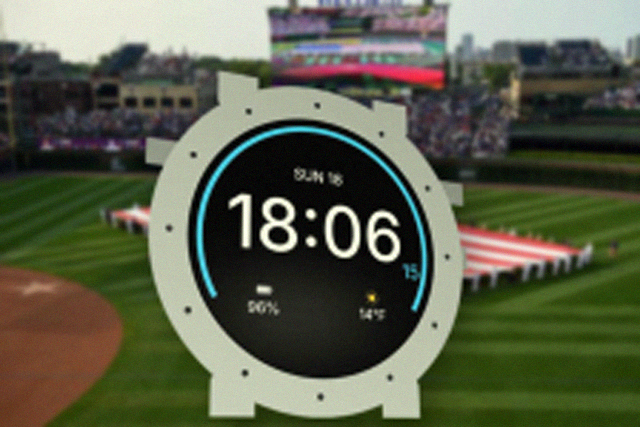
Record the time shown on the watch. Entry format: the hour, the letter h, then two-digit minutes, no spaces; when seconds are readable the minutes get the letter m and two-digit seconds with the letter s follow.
18h06
